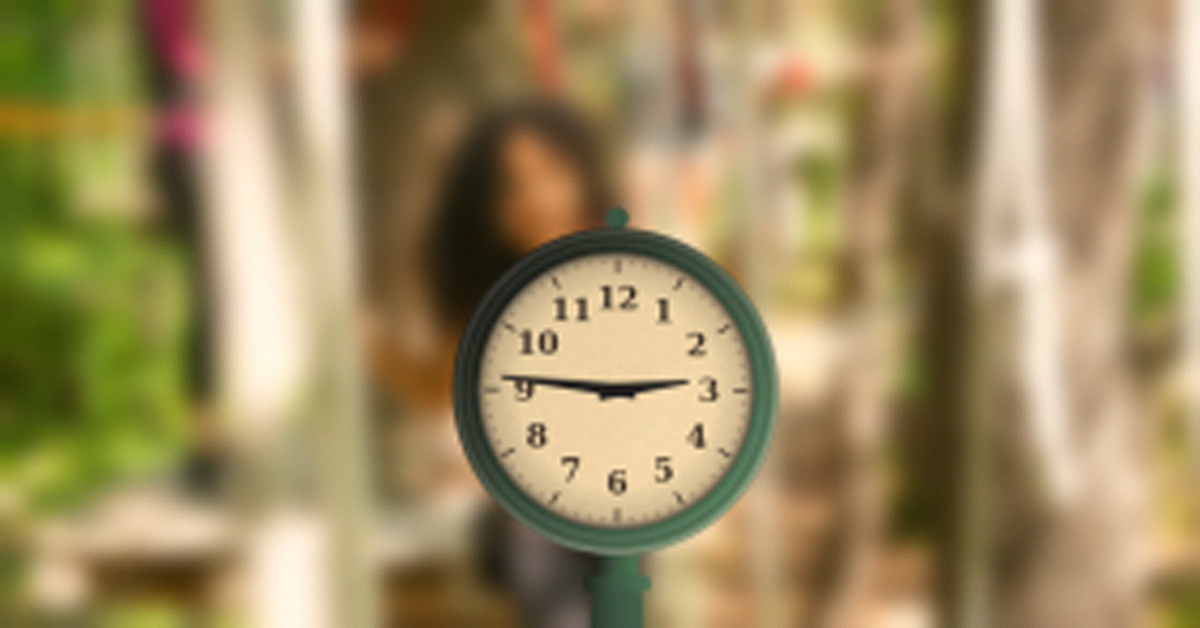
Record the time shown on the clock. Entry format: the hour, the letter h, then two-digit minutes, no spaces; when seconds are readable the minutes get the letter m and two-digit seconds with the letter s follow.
2h46
